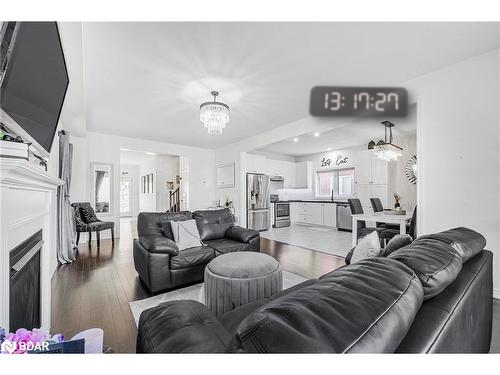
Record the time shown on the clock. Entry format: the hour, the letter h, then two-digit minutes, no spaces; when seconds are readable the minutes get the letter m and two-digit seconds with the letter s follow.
13h17m27s
